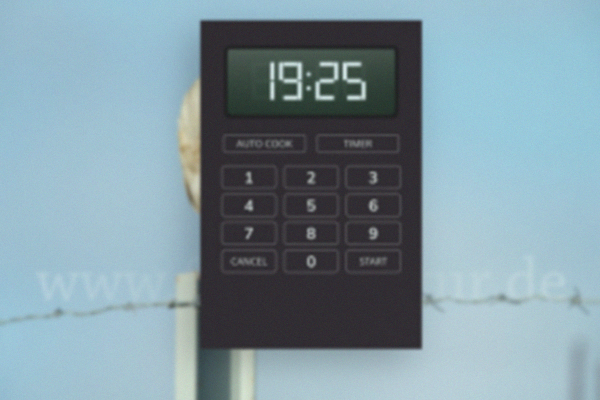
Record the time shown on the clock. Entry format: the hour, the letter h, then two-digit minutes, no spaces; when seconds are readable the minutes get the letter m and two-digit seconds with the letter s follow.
19h25
